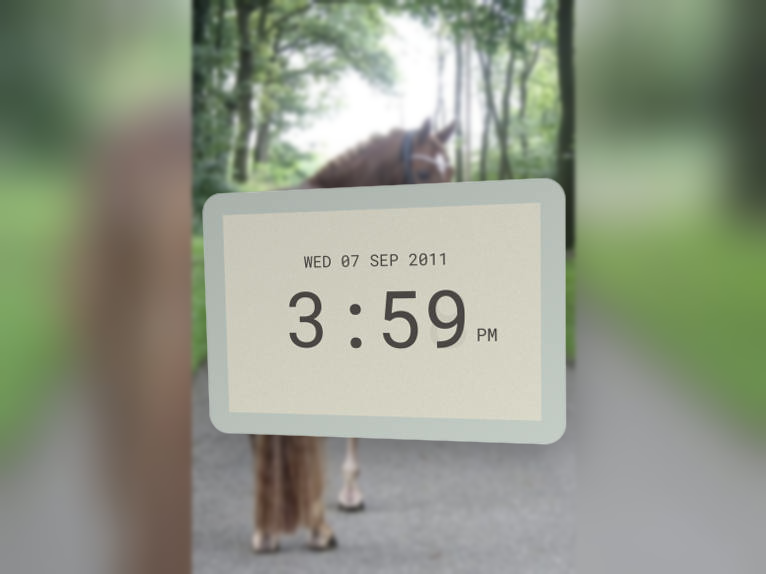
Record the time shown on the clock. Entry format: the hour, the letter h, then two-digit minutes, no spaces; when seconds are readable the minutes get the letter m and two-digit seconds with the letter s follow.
3h59
